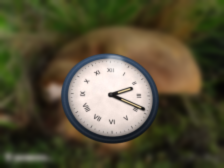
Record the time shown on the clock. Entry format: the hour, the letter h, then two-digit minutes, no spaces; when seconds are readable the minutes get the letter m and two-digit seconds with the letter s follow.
2h19
